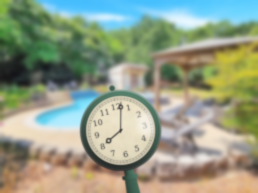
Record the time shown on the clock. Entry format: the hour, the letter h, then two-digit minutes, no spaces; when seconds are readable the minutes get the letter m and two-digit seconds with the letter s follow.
8h02
